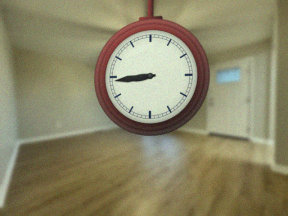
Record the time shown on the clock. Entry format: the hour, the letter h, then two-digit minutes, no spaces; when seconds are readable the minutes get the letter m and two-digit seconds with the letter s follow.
8h44
